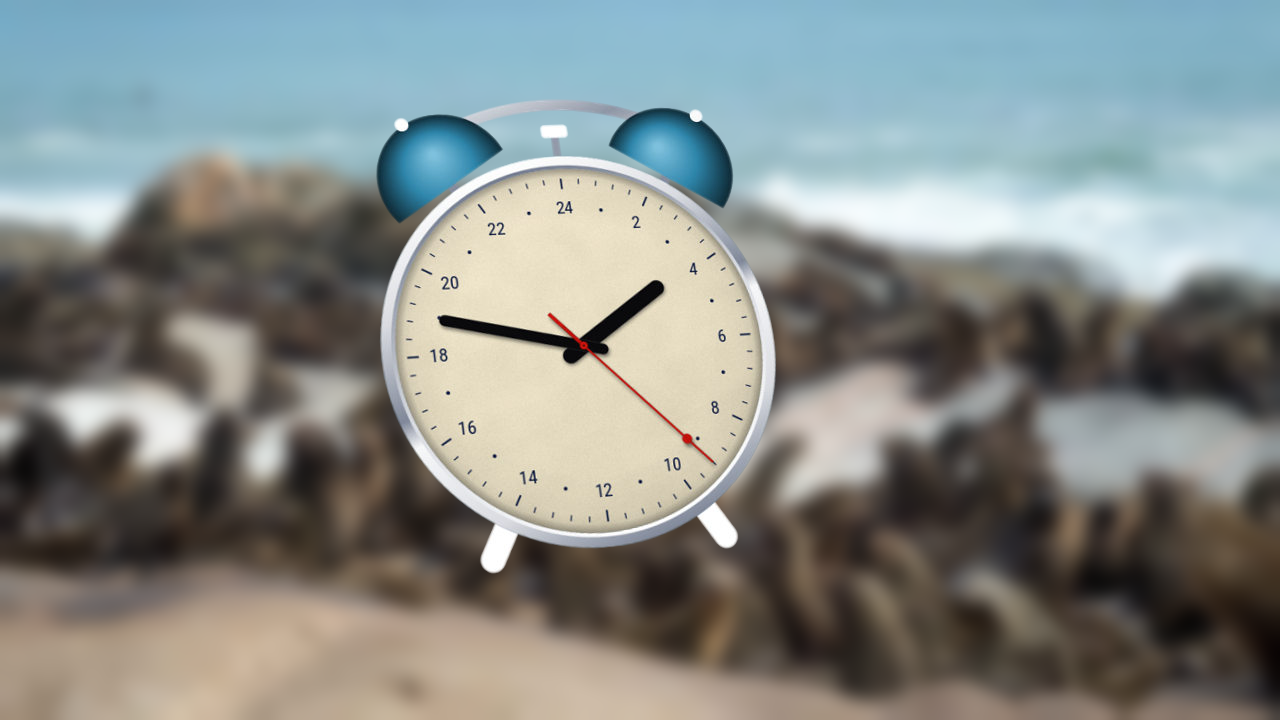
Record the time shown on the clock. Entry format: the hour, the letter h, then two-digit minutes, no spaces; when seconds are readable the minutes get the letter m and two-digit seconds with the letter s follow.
3h47m23s
